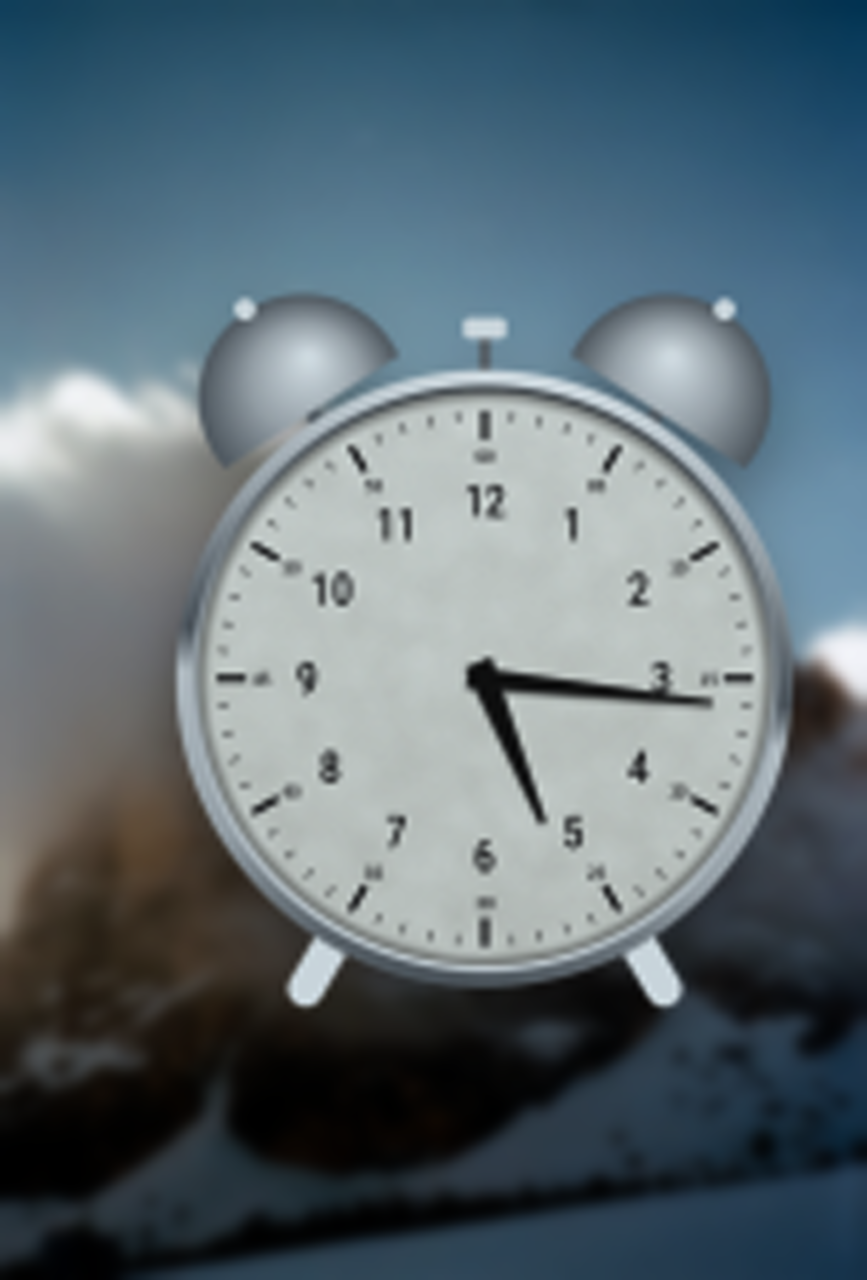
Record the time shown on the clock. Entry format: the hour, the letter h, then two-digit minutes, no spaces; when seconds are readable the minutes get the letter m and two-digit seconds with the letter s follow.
5h16
